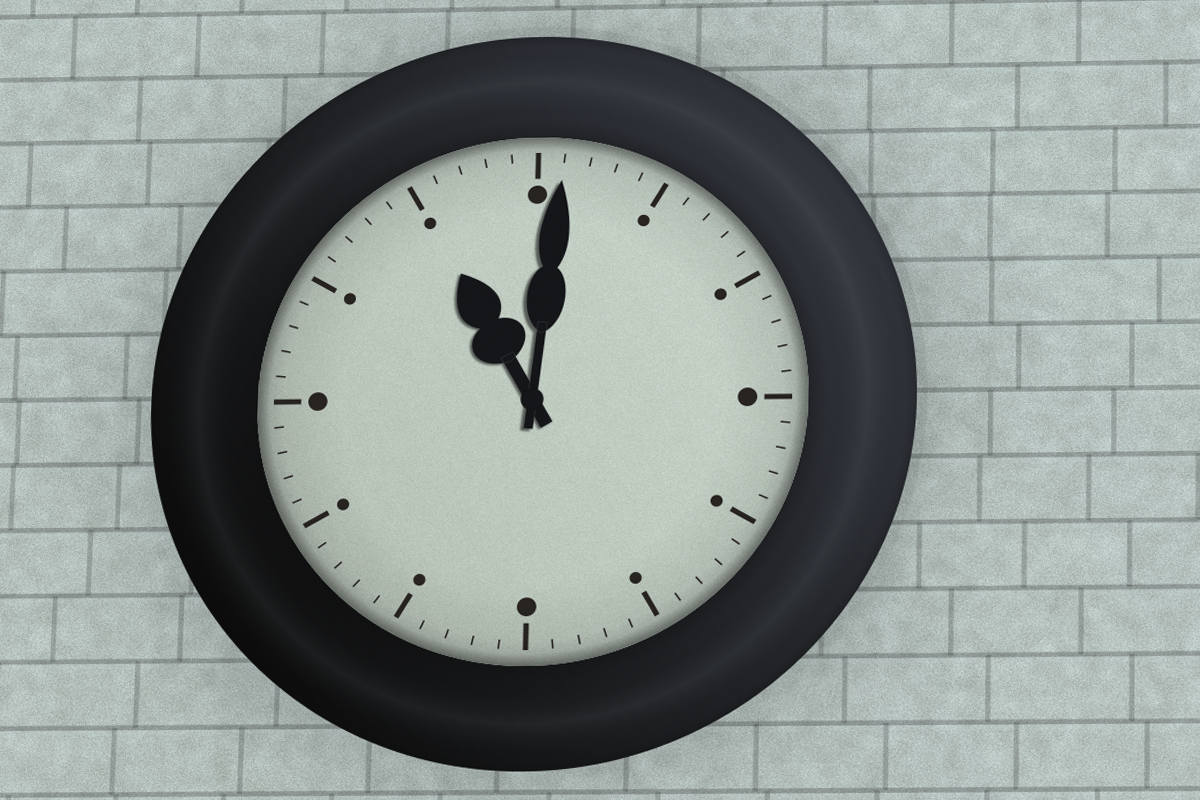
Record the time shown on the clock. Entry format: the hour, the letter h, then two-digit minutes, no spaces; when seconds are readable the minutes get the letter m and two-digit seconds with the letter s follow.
11h01
